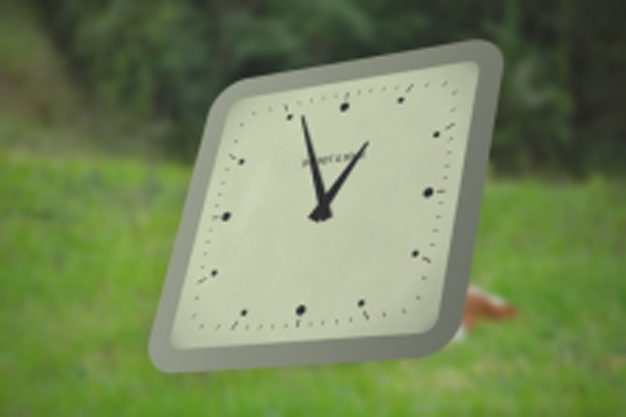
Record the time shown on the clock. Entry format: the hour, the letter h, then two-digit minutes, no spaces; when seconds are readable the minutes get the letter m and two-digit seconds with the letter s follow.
12h56
